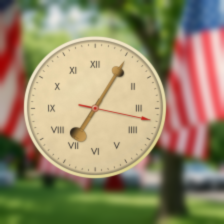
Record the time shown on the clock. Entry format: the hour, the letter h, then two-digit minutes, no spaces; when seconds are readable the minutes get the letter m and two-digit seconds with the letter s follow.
7h05m17s
